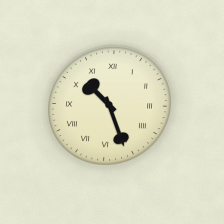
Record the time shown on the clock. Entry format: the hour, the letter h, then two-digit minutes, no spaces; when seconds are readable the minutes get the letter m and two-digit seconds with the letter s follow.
10h26
